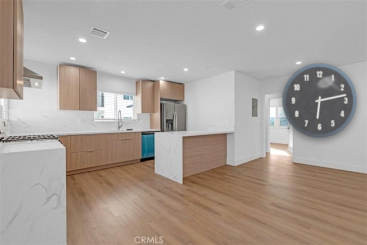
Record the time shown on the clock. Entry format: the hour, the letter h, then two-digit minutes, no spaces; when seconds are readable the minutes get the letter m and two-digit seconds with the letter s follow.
6h13
